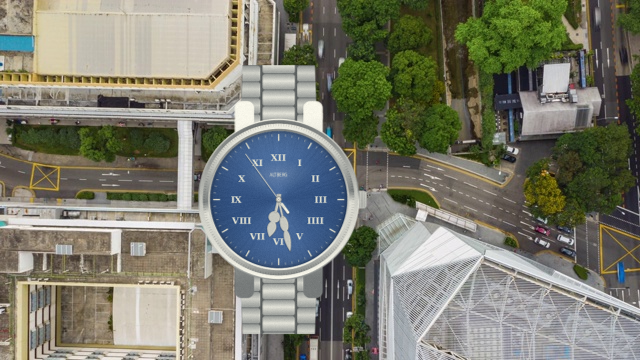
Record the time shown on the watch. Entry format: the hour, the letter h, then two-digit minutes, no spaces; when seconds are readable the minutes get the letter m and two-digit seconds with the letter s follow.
6h27m54s
